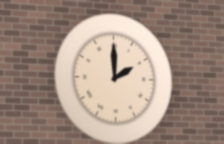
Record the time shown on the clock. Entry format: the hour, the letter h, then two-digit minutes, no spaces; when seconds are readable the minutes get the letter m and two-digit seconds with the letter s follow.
2h00
